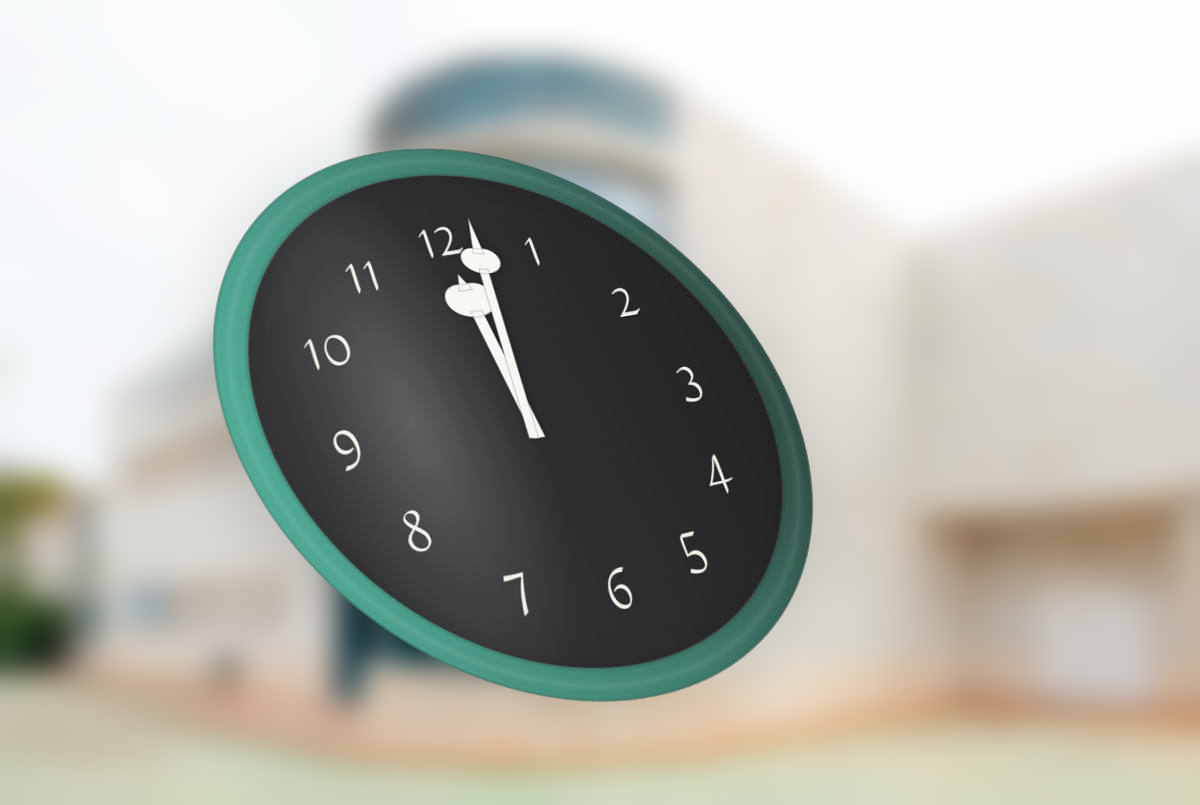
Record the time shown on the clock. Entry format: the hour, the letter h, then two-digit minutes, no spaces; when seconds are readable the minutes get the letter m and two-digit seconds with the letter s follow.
12h02
